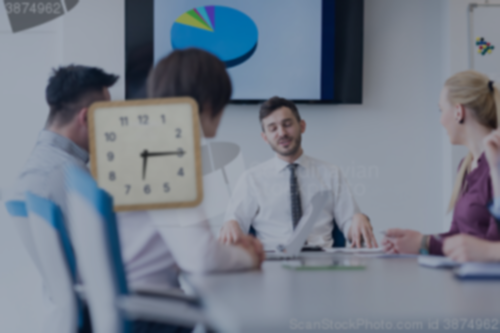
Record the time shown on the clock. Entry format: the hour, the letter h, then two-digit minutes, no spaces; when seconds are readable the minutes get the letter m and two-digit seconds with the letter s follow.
6h15
